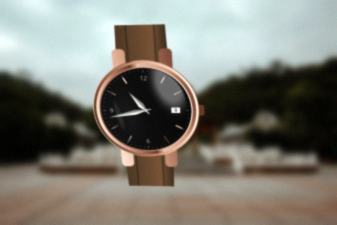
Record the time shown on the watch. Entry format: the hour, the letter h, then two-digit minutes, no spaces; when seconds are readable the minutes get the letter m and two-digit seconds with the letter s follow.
10h43
